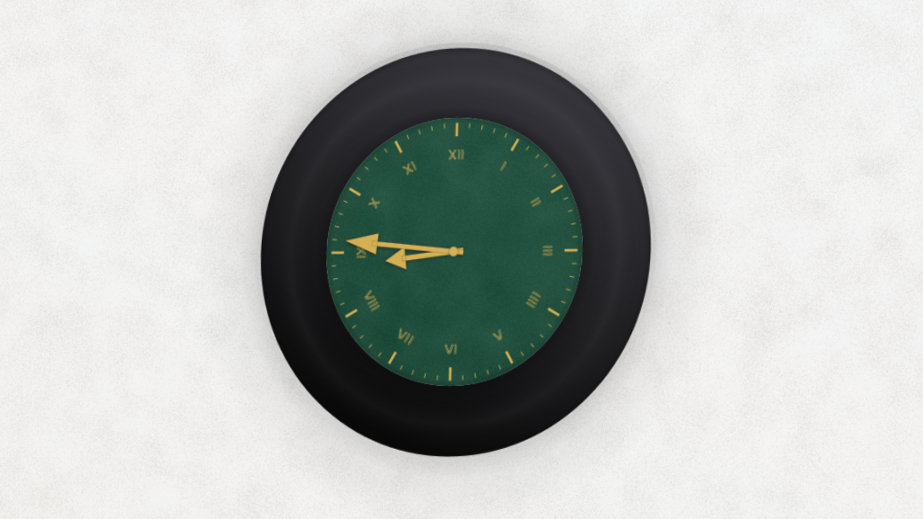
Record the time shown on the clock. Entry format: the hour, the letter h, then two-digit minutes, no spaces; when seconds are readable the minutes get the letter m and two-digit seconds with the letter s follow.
8h46
